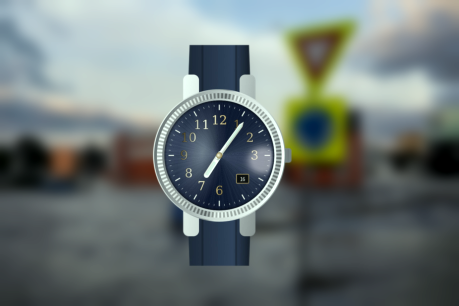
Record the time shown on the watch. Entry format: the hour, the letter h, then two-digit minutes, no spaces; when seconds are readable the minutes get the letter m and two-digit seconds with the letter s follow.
7h06
